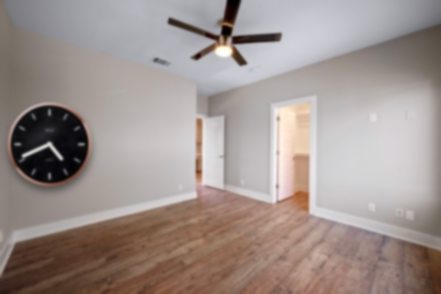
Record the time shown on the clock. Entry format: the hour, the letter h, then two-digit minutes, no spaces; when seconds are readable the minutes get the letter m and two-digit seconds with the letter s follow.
4h41
